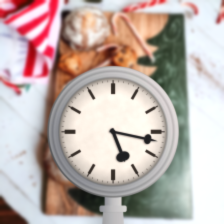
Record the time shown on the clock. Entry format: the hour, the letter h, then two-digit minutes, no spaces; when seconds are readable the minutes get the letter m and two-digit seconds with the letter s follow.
5h17
